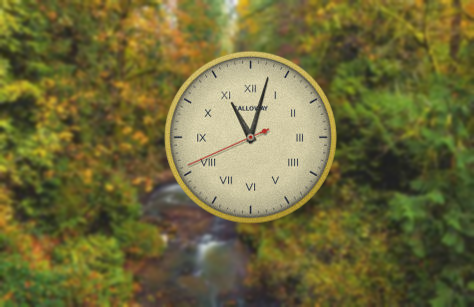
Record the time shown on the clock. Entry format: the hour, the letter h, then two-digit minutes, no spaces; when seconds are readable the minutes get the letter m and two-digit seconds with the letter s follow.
11h02m41s
